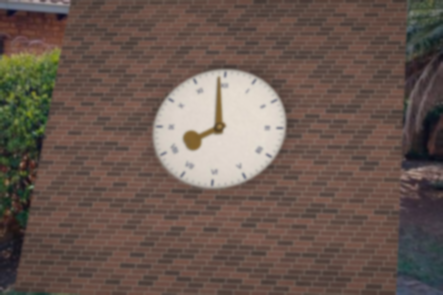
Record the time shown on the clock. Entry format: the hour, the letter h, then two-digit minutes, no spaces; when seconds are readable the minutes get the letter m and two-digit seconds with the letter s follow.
7h59
